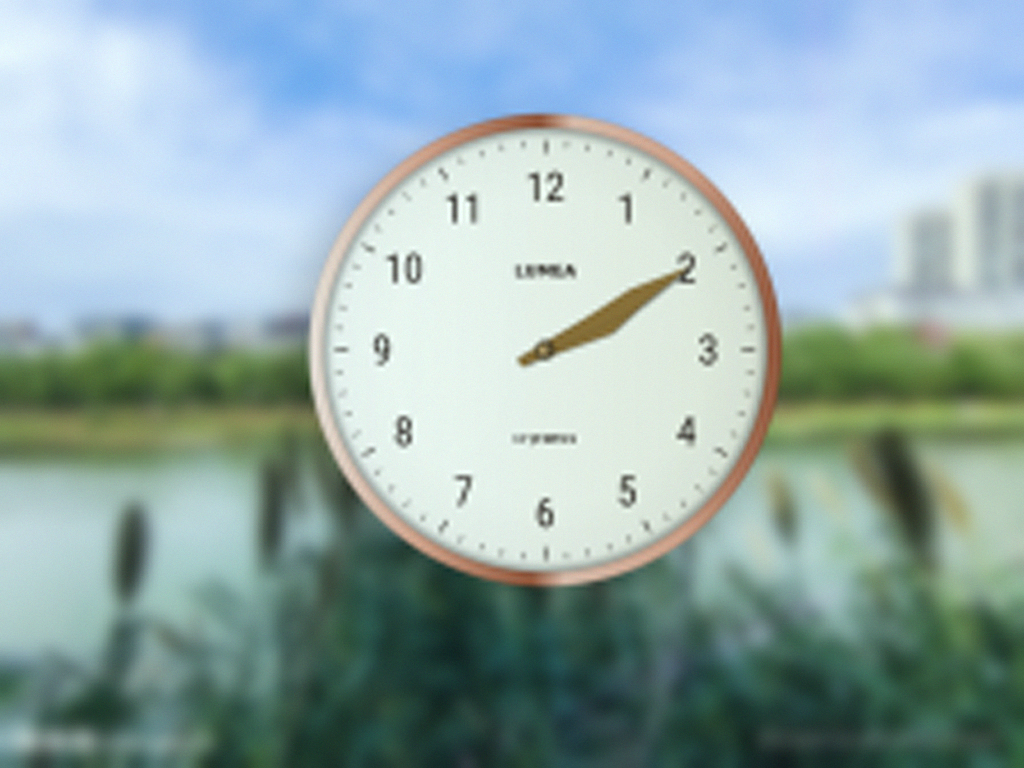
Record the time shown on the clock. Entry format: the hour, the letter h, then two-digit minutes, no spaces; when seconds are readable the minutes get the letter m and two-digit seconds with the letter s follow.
2h10
